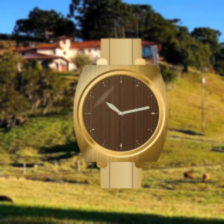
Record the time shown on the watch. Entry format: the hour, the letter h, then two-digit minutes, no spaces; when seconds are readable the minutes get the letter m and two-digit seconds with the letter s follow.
10h13
